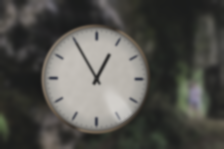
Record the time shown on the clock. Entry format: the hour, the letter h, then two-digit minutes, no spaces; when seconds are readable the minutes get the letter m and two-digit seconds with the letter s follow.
12h55
